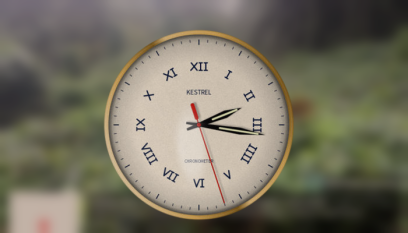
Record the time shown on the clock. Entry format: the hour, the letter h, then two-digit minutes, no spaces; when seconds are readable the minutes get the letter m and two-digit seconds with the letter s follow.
2h16m27s
